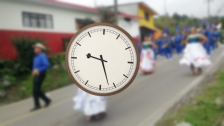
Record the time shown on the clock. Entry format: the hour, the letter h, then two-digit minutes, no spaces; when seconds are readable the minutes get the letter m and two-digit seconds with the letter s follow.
9h27
